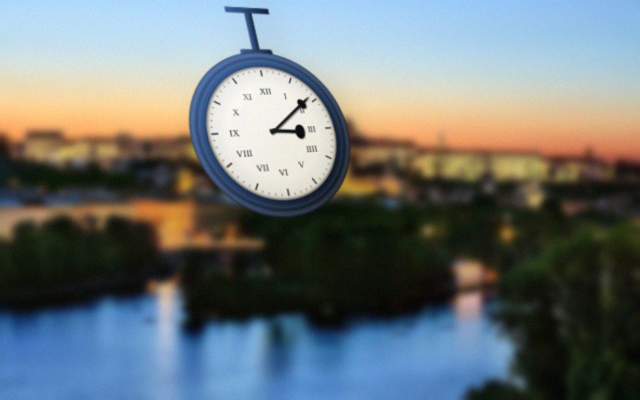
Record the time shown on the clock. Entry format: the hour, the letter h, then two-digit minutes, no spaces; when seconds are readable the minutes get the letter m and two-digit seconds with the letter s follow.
3h09
